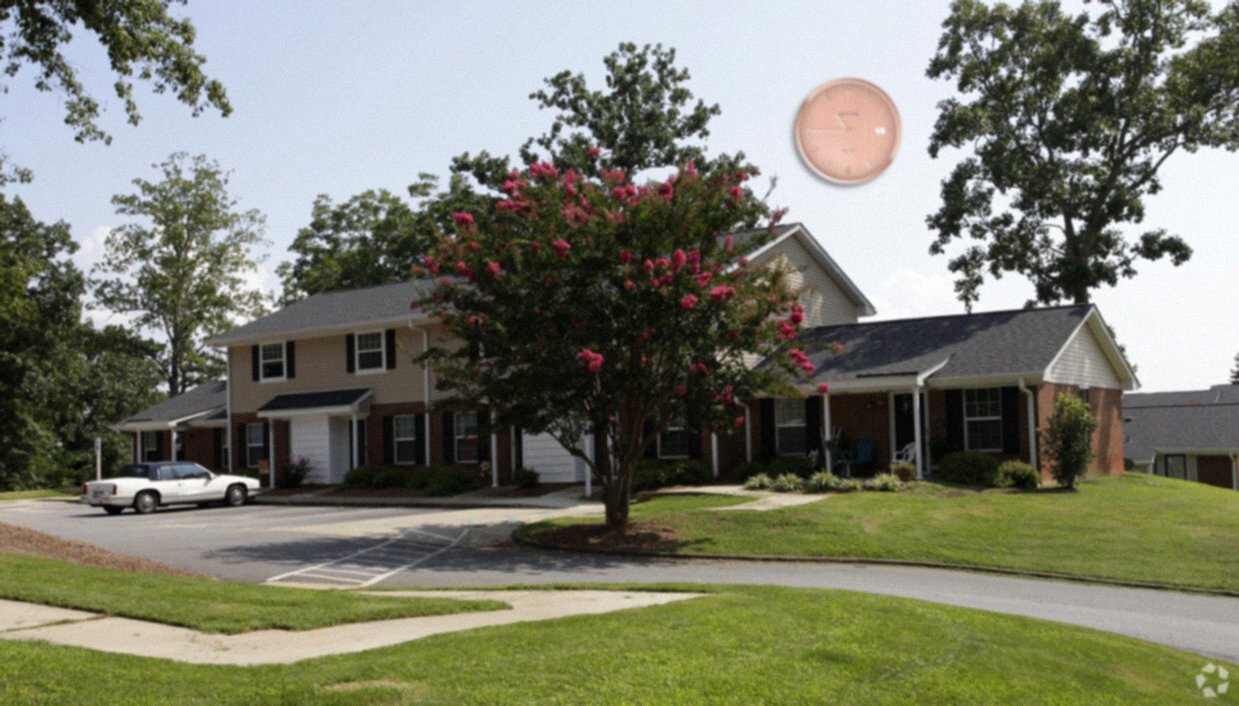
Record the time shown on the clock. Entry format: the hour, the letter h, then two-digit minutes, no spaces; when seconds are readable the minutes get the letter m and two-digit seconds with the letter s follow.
10h45
